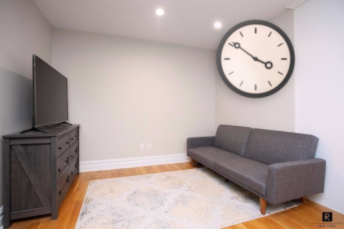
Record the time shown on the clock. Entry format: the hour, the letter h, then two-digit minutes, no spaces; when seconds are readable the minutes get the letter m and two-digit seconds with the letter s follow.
3h51
